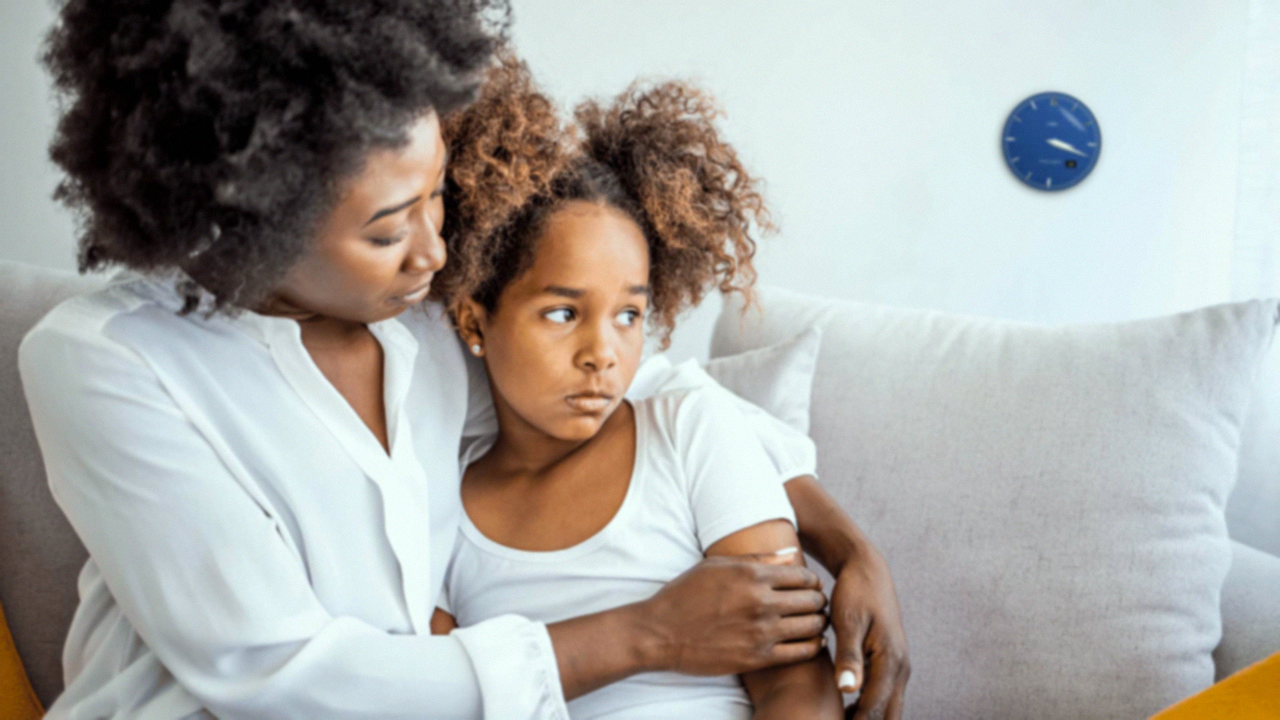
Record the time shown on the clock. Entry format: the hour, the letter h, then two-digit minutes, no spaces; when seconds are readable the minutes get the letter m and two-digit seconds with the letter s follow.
3h18
